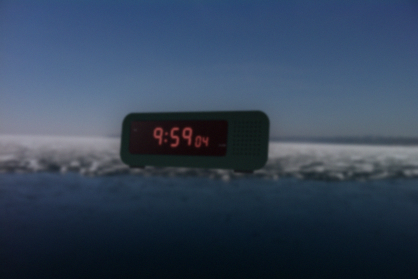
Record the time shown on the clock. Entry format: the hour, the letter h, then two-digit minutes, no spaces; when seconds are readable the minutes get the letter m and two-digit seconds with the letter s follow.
9h59
